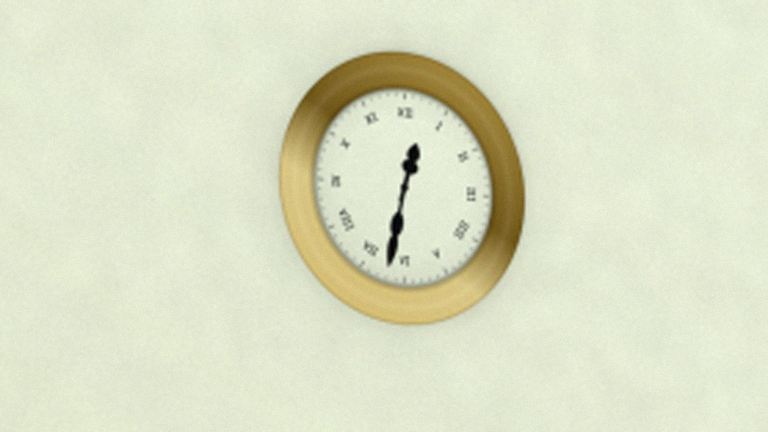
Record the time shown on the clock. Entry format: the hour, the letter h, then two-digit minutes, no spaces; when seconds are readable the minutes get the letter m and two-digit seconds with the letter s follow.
12h32
